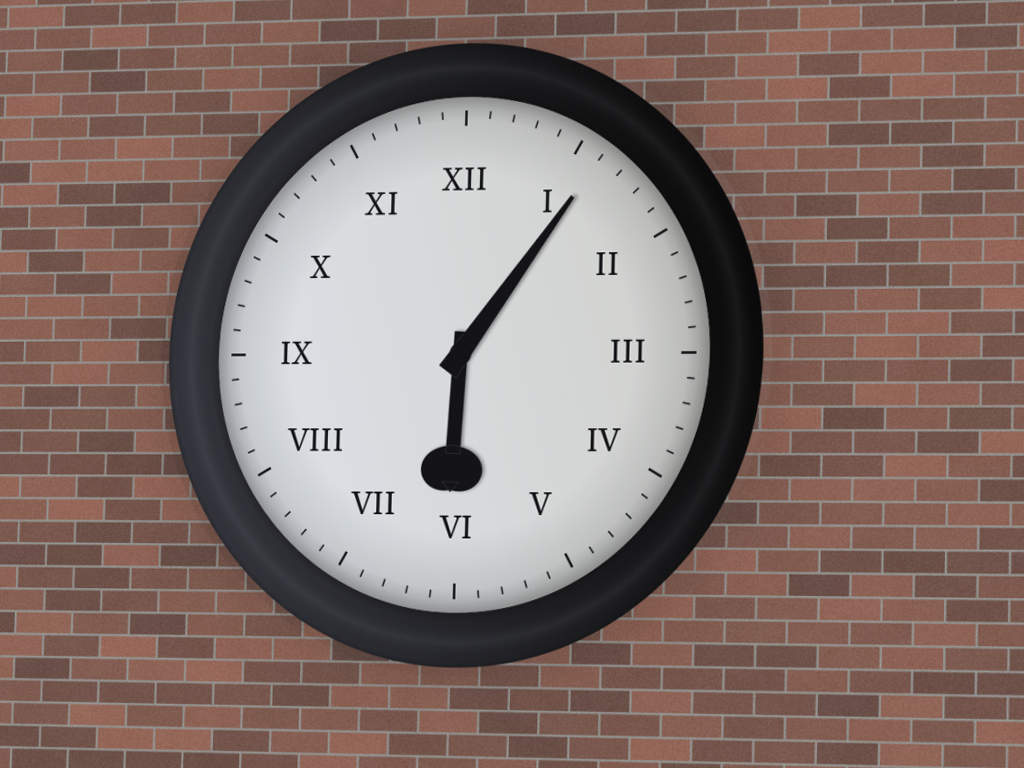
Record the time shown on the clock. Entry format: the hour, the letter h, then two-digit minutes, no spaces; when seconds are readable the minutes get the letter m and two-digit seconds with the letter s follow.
6h06
